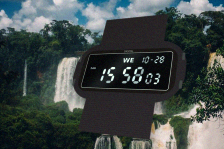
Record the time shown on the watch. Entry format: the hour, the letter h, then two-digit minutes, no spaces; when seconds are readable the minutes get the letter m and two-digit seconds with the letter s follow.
15h58m03s
